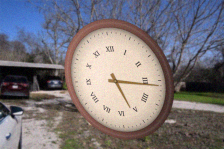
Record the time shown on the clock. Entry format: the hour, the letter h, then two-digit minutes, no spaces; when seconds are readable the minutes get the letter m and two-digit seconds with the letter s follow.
5h16
